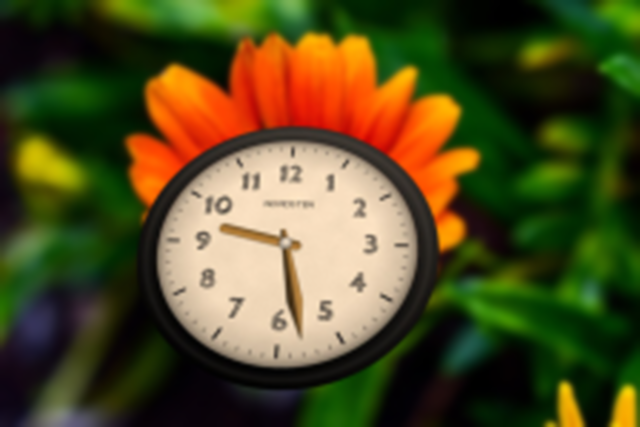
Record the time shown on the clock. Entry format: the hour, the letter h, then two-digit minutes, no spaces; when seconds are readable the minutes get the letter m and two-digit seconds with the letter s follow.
9h28
